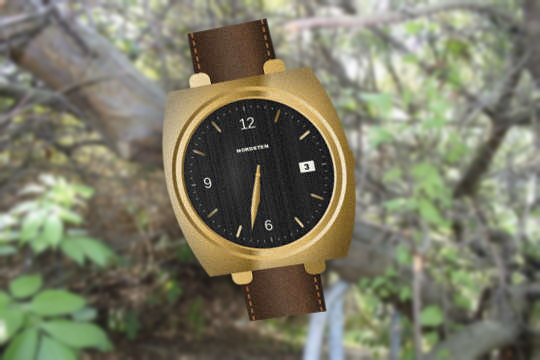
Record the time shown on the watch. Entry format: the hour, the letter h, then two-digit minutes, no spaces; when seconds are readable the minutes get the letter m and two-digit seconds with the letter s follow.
6h33
